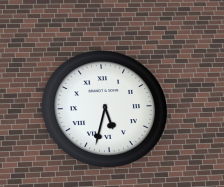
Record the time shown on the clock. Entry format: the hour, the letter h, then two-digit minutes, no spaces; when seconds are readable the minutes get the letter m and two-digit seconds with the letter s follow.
5h33
